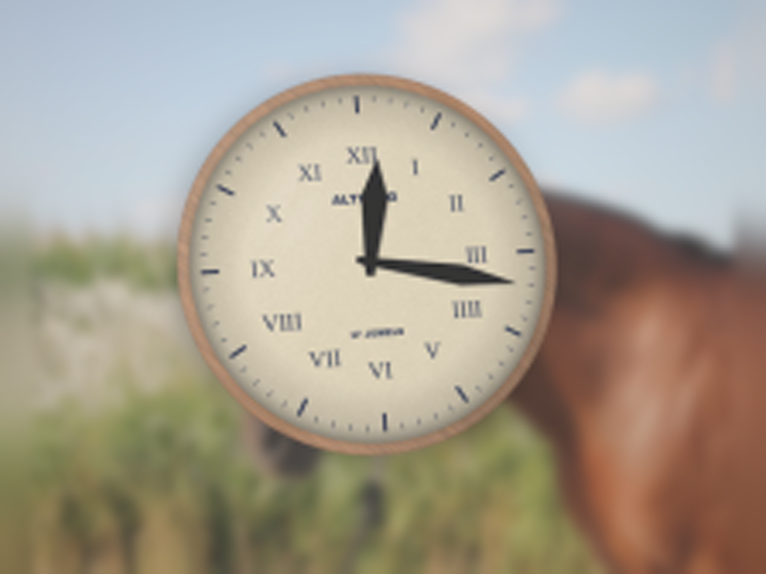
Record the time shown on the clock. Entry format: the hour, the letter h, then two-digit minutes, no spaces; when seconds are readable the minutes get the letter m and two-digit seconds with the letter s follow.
12h17
